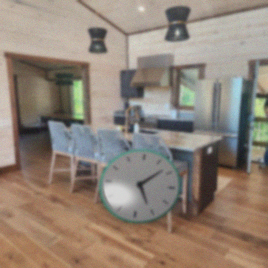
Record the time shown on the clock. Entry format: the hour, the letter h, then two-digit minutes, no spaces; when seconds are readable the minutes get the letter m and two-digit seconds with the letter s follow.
5h08
